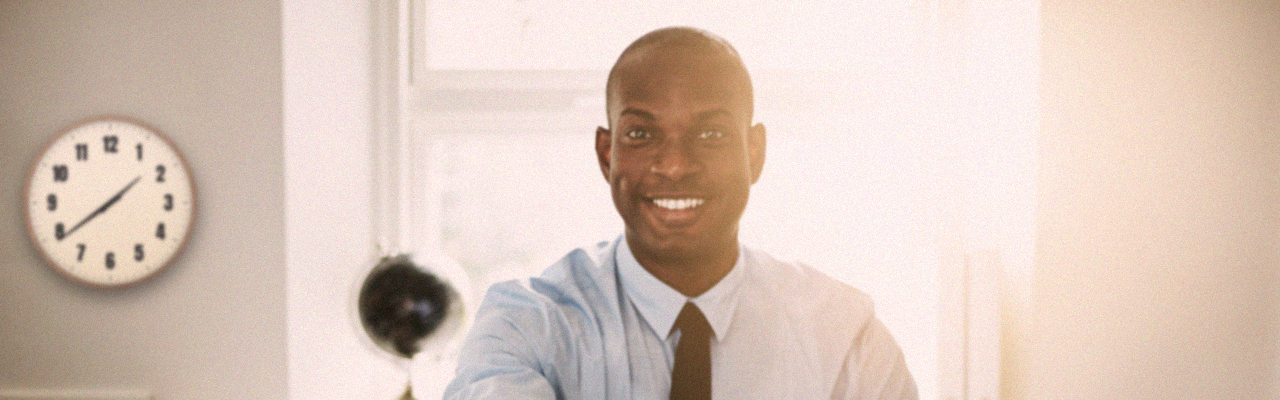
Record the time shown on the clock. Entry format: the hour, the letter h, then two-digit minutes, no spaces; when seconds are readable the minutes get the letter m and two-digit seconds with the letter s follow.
1h39
